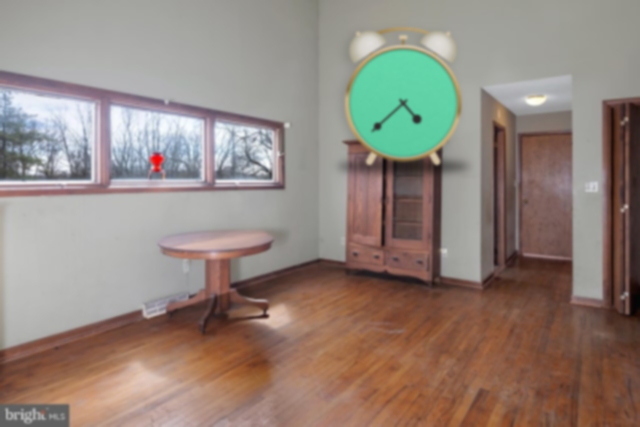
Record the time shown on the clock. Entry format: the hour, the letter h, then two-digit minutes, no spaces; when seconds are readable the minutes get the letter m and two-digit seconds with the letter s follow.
4h38
